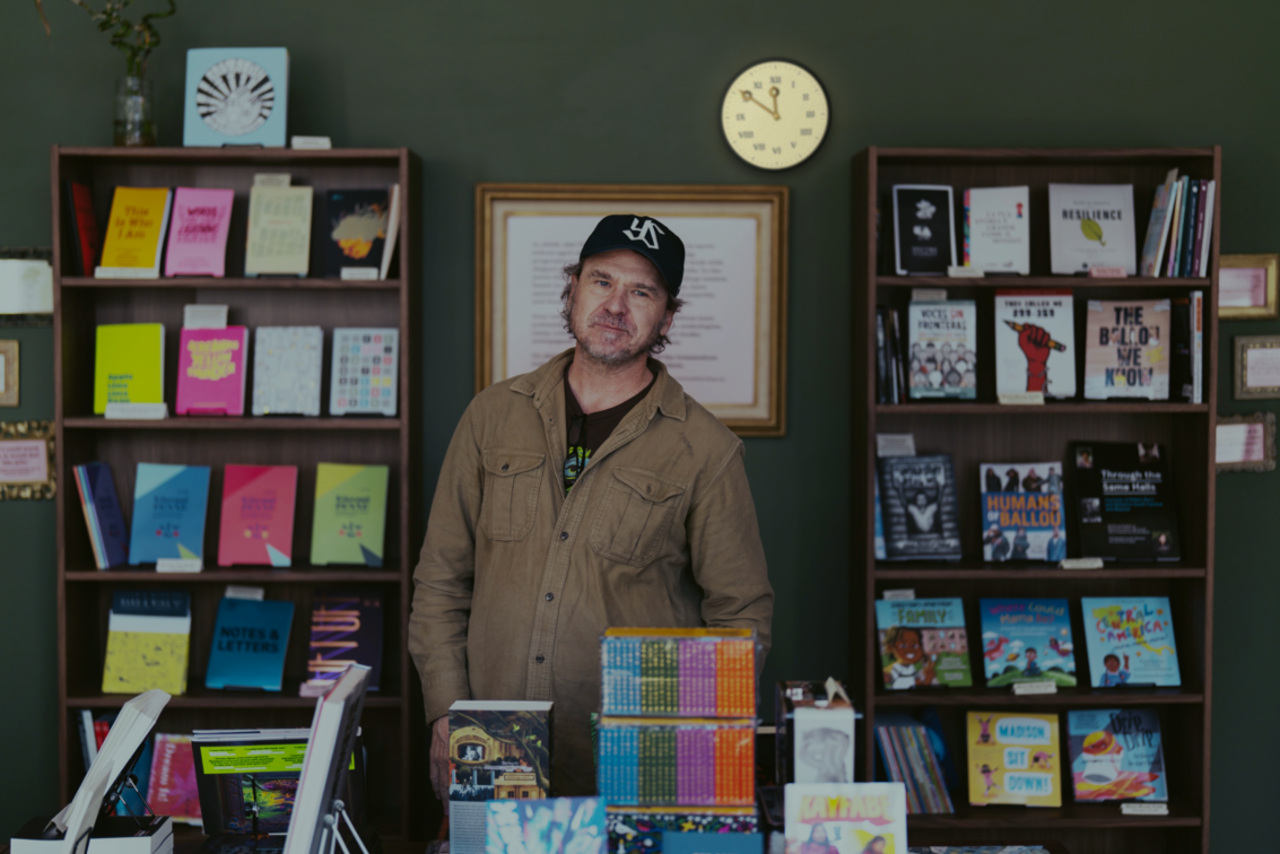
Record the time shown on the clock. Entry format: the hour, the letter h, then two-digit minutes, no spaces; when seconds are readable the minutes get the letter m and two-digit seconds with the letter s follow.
11h51
